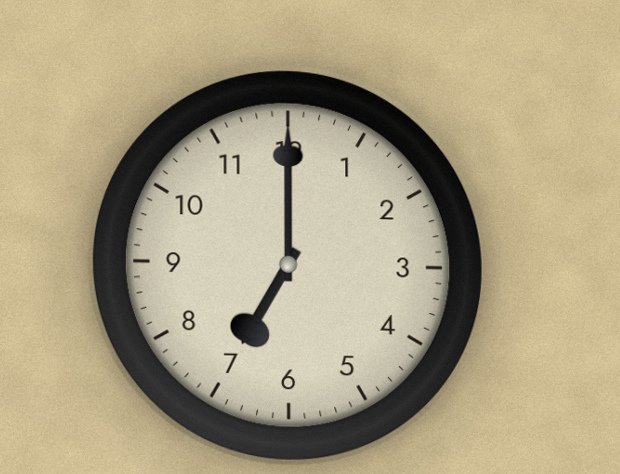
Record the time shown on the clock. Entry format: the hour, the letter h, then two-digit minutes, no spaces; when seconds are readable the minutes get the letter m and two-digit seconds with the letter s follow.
7h00
